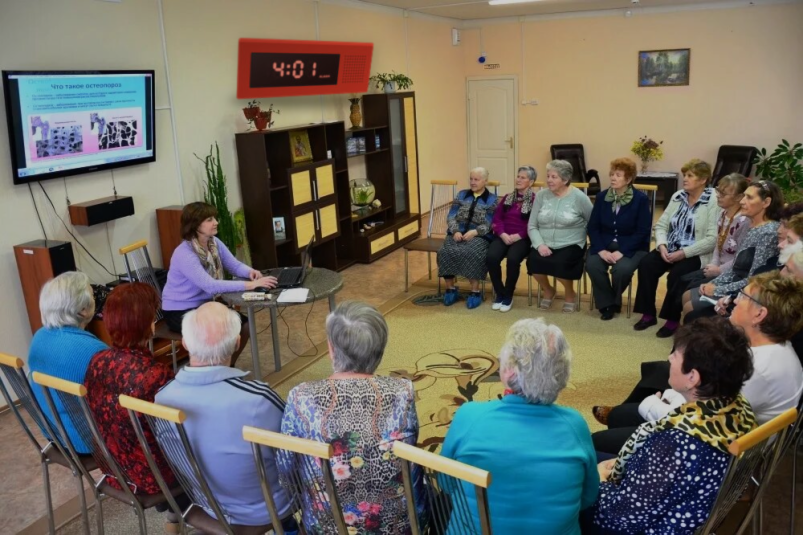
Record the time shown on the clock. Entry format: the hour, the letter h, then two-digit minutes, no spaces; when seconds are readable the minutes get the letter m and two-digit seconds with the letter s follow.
4h01
